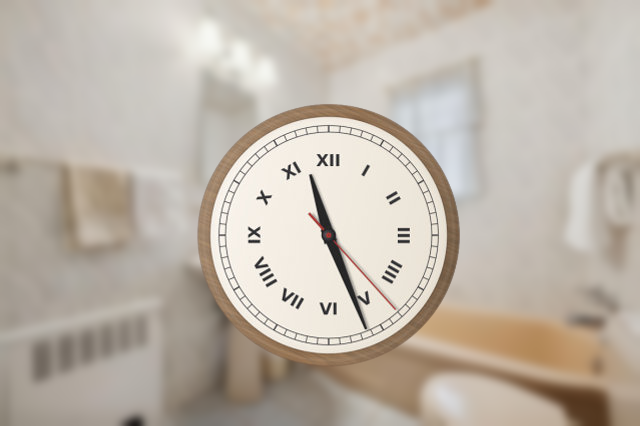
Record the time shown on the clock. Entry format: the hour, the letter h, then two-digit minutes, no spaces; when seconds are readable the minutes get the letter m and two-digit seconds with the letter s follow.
11h26m23s
